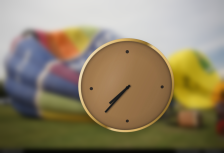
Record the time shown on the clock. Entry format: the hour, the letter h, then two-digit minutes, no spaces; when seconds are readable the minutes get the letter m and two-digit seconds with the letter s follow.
7h37
